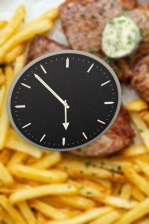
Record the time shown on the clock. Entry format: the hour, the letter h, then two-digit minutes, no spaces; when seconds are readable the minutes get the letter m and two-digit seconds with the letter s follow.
5h53
